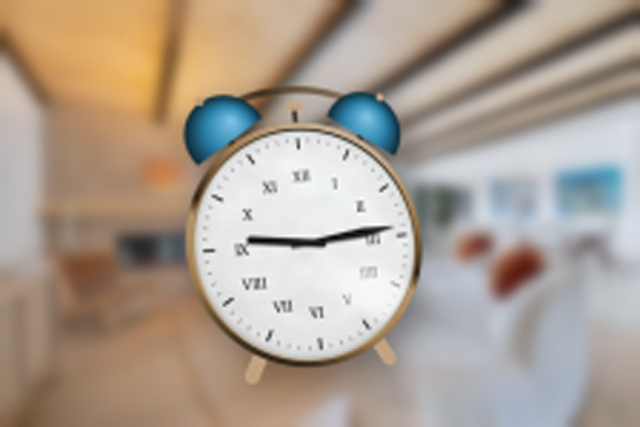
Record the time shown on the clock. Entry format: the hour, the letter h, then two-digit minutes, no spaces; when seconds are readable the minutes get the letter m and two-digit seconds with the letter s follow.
9h14
